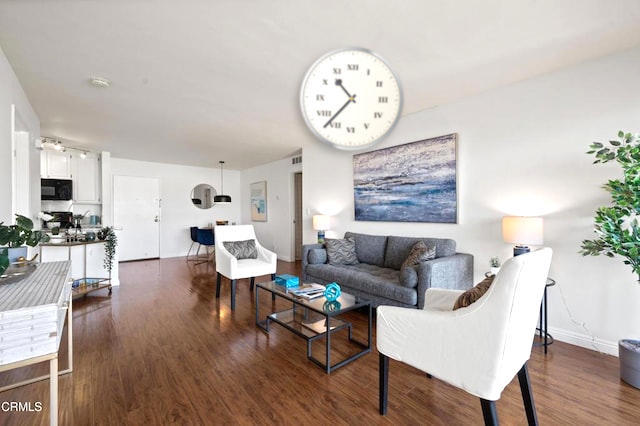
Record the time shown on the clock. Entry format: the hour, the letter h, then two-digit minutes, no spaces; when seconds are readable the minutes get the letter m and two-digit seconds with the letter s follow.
10h37
